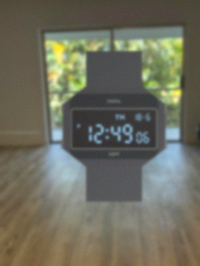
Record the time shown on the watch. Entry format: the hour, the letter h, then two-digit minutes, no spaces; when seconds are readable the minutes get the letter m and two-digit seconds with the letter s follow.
12h49
